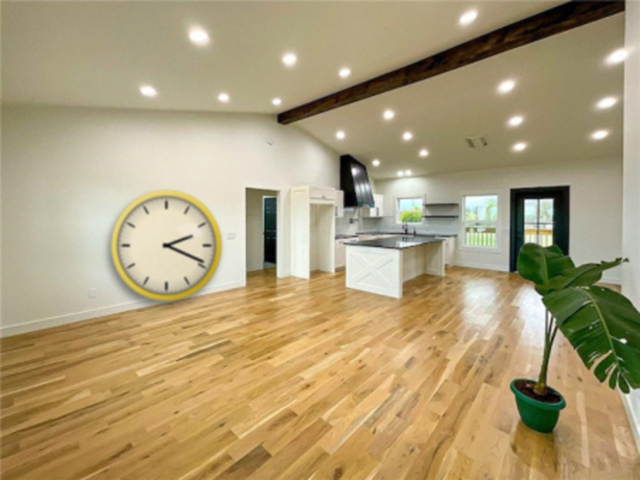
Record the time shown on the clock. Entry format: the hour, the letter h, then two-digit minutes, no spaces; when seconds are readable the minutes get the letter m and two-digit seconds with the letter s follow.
2h19
